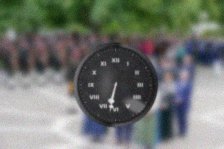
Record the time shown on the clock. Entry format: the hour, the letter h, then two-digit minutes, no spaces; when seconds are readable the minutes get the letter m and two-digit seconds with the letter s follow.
6h32
